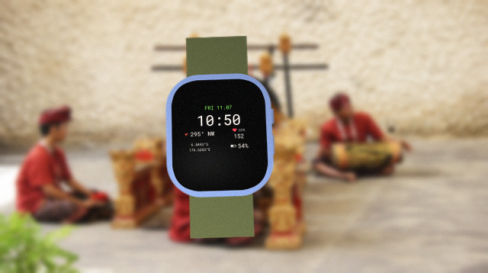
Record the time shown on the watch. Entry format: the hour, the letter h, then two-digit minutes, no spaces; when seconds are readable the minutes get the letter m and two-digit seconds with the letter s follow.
10h50
